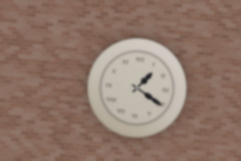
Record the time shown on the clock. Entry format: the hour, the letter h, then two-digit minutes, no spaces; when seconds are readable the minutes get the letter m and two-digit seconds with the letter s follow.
1h20
